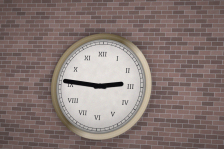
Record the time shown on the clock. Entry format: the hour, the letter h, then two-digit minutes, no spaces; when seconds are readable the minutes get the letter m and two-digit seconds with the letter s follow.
2h46
